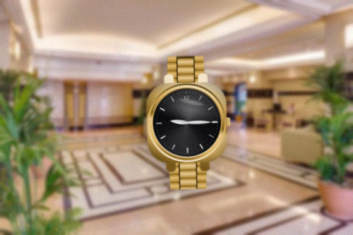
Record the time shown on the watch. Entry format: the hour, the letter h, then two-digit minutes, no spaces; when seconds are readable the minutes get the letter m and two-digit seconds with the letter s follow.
9h15
